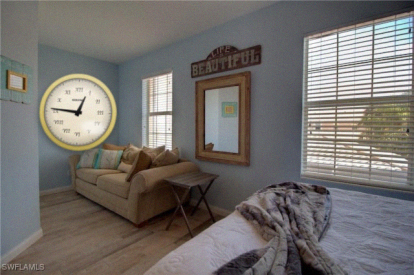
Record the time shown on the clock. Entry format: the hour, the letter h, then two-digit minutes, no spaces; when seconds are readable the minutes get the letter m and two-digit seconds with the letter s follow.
12h46
